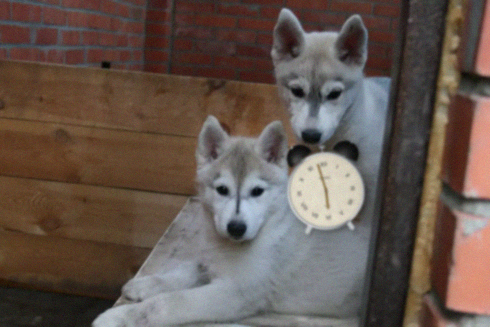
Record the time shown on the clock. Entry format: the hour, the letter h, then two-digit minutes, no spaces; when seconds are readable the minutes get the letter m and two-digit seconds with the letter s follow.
5h58
